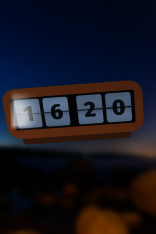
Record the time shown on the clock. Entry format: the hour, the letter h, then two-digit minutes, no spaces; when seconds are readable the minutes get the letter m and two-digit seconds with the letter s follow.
16h20
